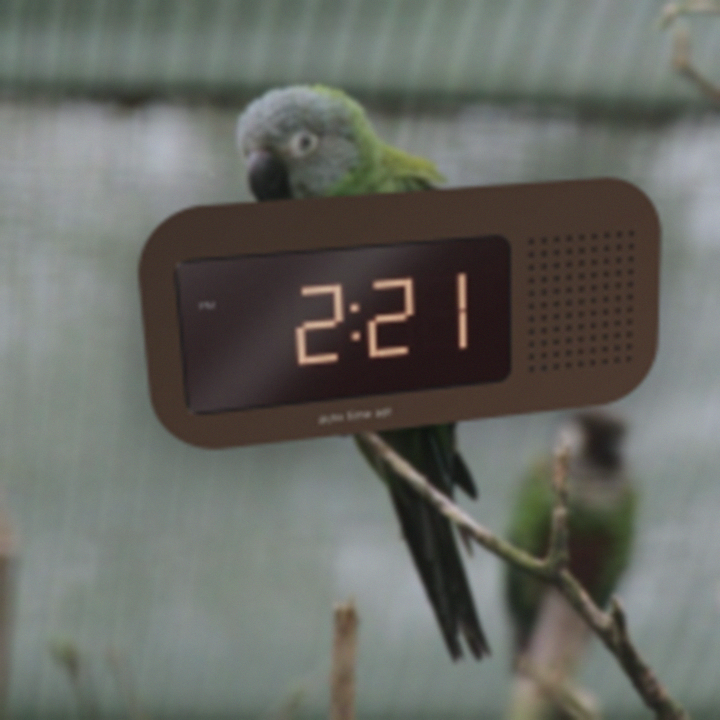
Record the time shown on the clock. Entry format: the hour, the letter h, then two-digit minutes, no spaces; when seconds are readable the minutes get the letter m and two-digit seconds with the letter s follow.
2h21
